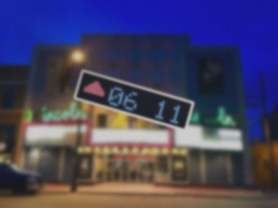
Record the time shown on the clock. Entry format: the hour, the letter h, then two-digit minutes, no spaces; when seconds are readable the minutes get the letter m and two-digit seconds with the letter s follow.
6h11
